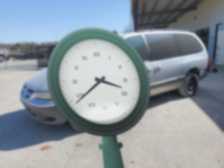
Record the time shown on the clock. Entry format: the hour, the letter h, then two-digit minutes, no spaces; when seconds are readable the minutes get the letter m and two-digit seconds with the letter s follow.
3h39
